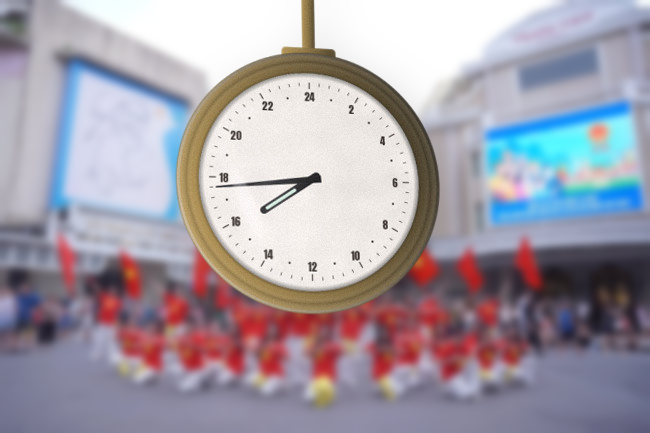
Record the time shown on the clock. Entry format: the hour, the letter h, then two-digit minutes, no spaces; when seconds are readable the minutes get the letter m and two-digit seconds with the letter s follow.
15h44
